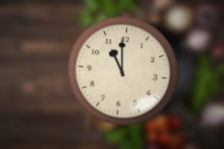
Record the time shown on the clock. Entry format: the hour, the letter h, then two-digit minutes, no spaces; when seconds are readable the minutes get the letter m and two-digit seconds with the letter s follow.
10h59
